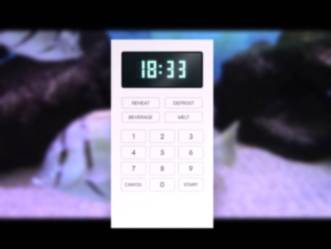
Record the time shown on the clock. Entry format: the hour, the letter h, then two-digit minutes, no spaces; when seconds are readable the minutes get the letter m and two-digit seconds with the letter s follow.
18h33
